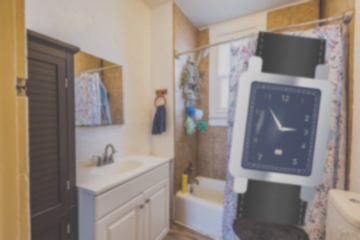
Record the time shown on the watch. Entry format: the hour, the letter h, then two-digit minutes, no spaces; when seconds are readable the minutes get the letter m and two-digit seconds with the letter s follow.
2h54
